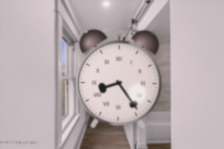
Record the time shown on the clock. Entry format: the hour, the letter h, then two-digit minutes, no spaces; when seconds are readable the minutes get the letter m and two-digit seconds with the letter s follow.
8h24
